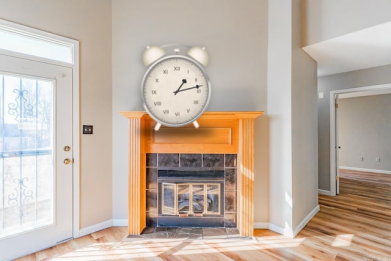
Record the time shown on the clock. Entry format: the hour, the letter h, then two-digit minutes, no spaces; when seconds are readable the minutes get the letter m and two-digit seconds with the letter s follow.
1h13
